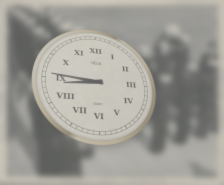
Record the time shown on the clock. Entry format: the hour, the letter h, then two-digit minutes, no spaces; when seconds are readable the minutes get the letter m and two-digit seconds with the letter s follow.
8h46
